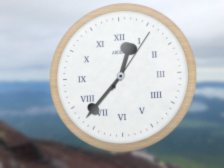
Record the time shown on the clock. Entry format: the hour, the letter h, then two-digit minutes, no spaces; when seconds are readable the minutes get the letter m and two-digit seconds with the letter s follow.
12h37m06s
